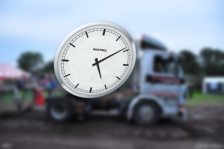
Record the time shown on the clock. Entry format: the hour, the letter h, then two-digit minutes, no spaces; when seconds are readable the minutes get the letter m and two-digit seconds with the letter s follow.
5h09
